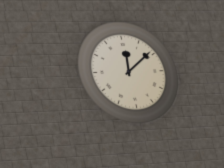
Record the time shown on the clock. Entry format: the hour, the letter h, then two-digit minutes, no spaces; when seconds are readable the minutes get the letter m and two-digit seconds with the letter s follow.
12h09
